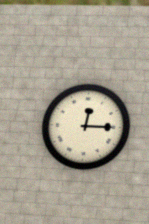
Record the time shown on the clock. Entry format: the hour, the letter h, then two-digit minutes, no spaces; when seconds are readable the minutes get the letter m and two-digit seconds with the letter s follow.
12h15
